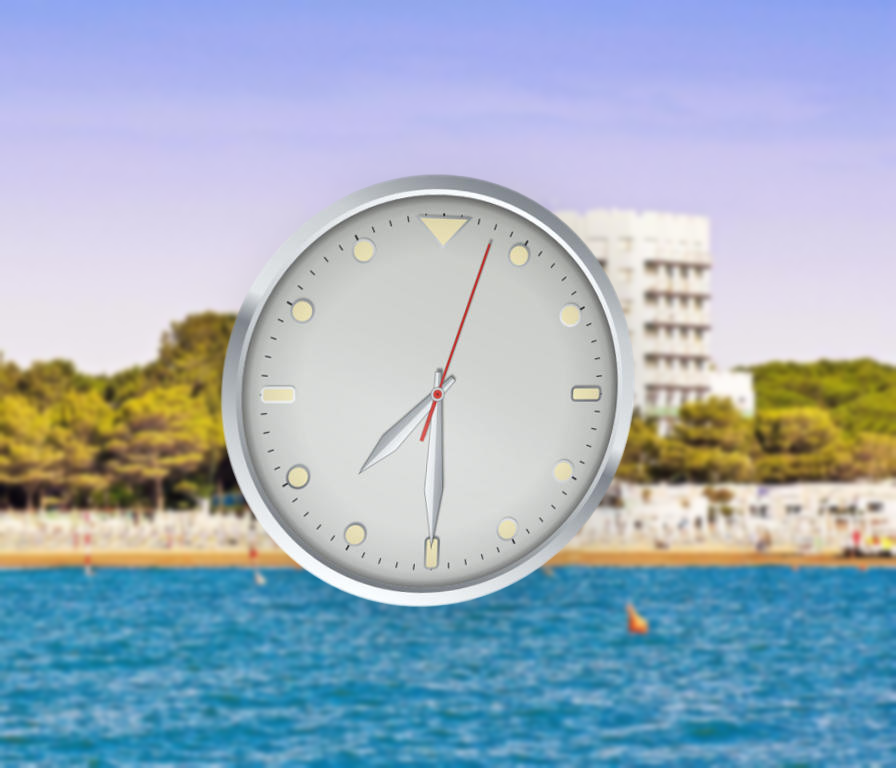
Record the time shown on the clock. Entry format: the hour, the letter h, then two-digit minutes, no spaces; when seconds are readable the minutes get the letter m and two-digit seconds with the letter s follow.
7h30m03s
